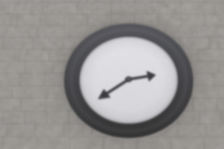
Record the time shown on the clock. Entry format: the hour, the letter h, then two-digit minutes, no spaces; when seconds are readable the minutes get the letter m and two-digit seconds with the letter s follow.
2h39
